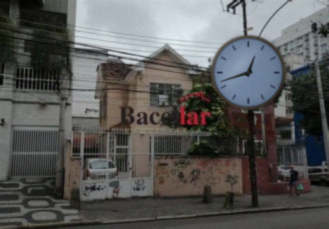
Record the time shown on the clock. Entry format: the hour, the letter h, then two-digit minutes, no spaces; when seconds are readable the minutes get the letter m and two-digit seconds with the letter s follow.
12h42
